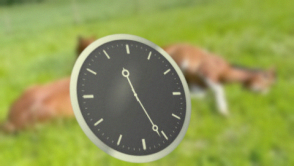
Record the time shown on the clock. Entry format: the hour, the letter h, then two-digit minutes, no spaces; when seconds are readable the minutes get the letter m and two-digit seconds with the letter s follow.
11h26
